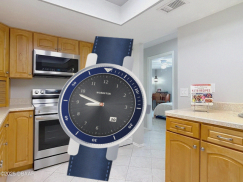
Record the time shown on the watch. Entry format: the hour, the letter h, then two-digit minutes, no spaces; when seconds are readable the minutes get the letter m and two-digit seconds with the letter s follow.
8h48
